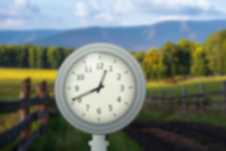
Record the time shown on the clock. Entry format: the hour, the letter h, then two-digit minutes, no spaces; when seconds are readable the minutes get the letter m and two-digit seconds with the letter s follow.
12h41
